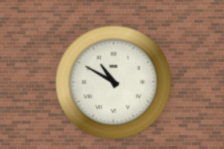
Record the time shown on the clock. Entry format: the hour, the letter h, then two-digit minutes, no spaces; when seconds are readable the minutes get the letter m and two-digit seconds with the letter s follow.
10h50
